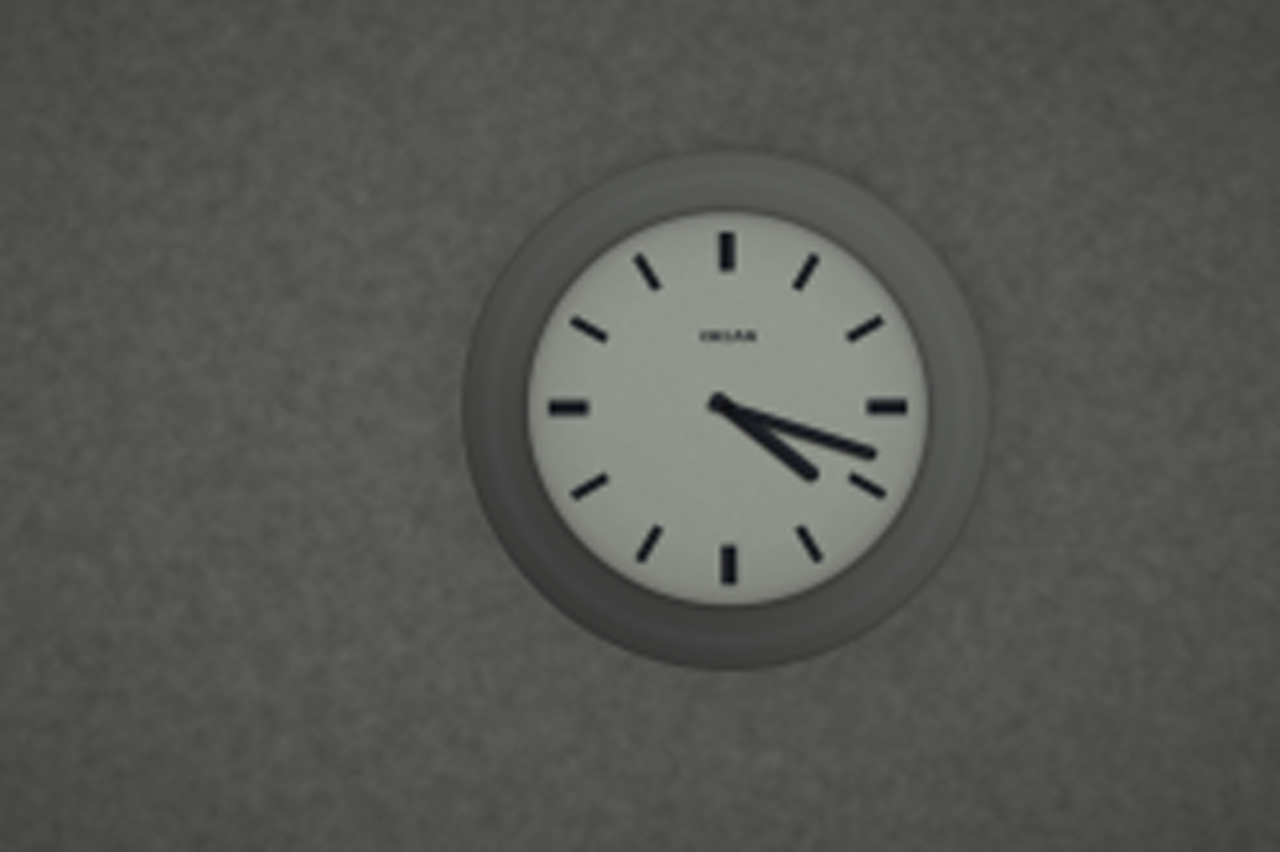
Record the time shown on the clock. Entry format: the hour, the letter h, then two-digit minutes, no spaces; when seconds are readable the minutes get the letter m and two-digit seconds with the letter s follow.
4h18
